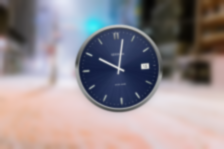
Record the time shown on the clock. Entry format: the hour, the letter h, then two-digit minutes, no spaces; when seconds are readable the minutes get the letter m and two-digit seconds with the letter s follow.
10h02
